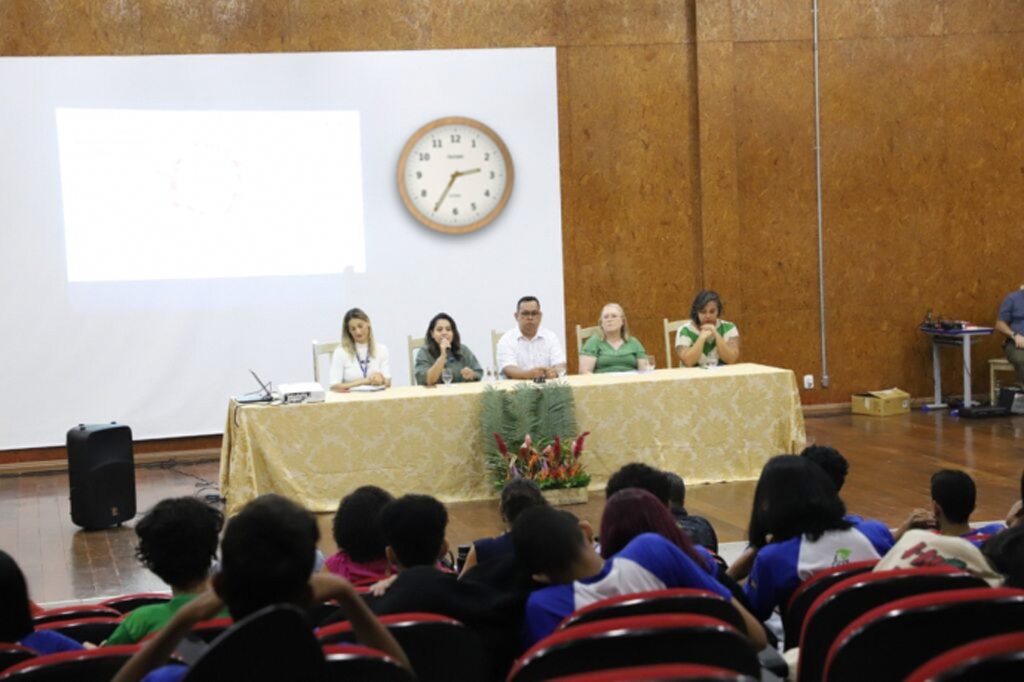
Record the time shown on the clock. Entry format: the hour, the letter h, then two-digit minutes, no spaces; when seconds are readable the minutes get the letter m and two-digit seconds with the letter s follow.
2h35
